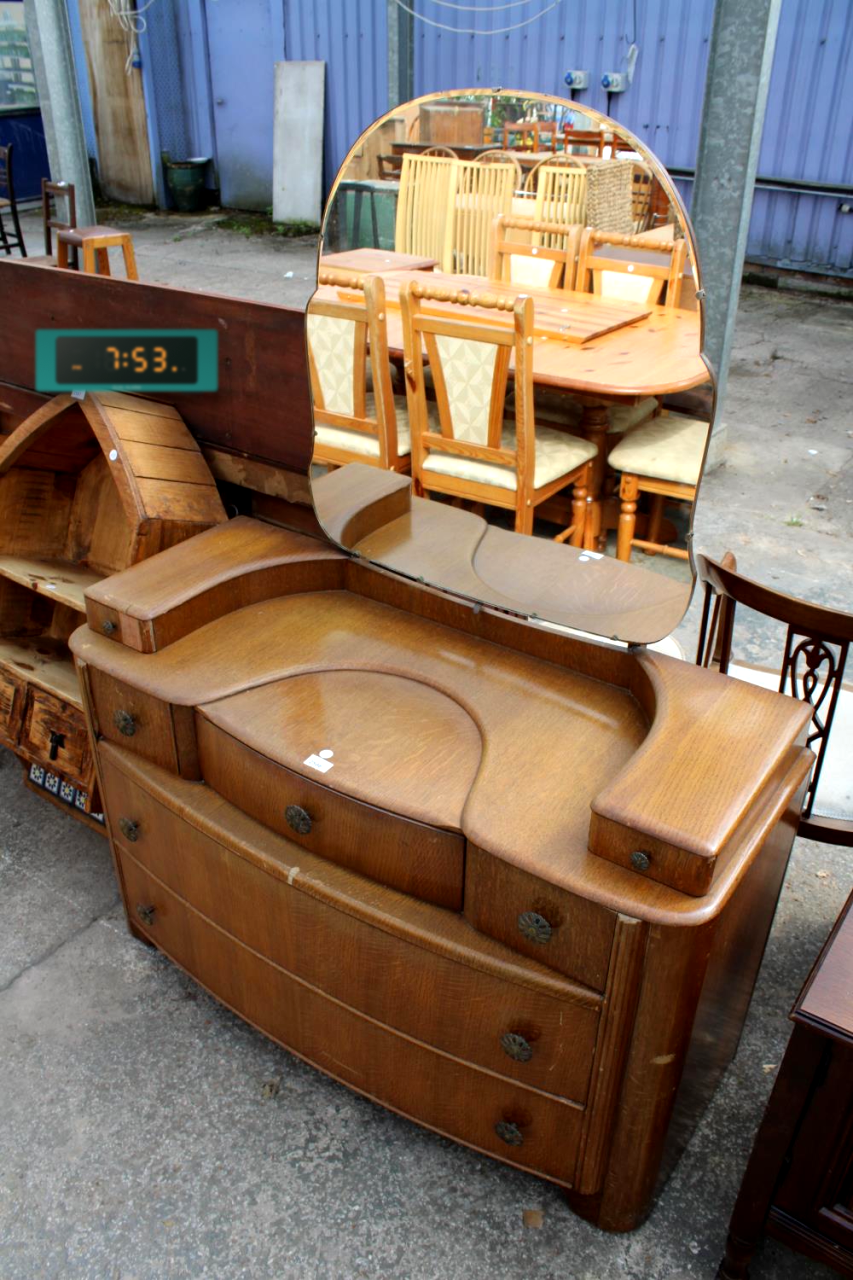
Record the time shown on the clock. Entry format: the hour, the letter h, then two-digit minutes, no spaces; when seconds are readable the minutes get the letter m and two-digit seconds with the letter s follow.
7h53
